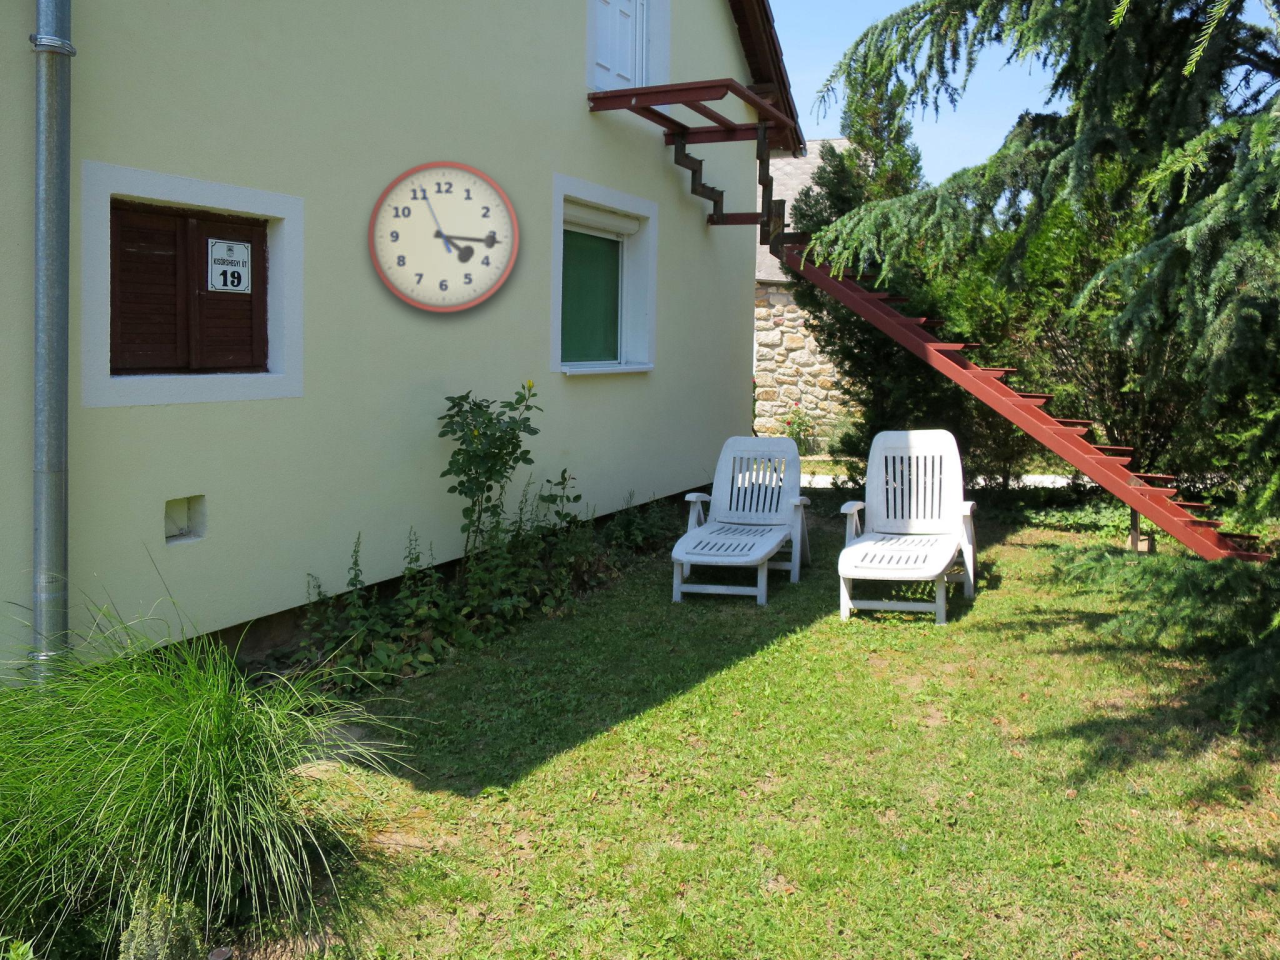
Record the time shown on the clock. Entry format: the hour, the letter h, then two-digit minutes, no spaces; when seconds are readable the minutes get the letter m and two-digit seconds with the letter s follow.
4h15m56s
